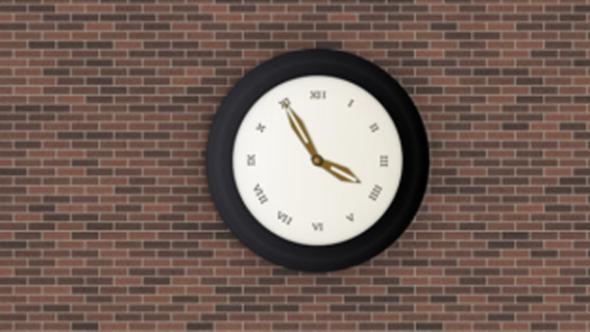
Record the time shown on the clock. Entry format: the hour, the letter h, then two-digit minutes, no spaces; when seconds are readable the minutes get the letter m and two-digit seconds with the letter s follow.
3h55
